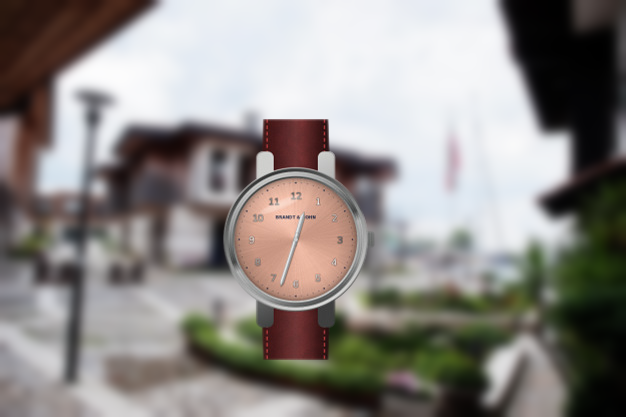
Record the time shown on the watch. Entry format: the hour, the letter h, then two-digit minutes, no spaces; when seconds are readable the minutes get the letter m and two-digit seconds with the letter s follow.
12h33
